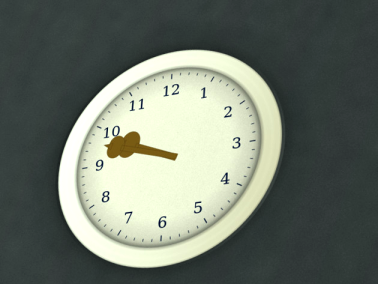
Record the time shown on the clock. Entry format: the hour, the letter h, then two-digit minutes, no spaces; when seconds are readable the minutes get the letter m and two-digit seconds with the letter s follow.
9h48
